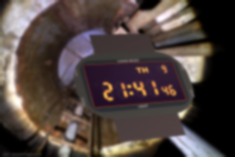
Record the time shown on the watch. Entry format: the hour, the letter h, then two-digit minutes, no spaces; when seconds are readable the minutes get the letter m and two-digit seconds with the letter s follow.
21h41
